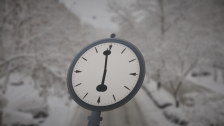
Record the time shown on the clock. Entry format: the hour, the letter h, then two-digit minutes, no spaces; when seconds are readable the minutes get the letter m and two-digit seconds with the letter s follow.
5h59
